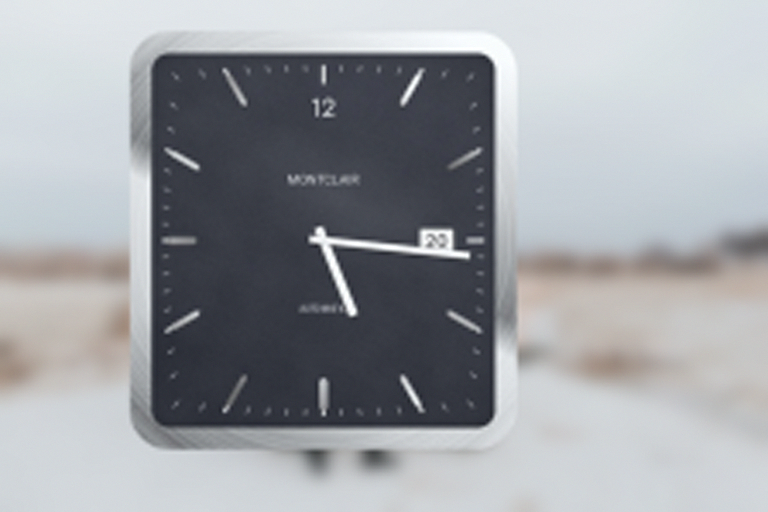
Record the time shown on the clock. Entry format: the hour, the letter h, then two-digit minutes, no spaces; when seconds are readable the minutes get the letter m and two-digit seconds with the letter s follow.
5h16
